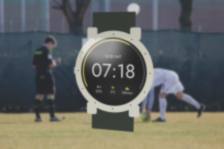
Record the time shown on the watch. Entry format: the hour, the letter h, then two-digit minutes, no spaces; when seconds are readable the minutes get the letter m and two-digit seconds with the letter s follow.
7h18
